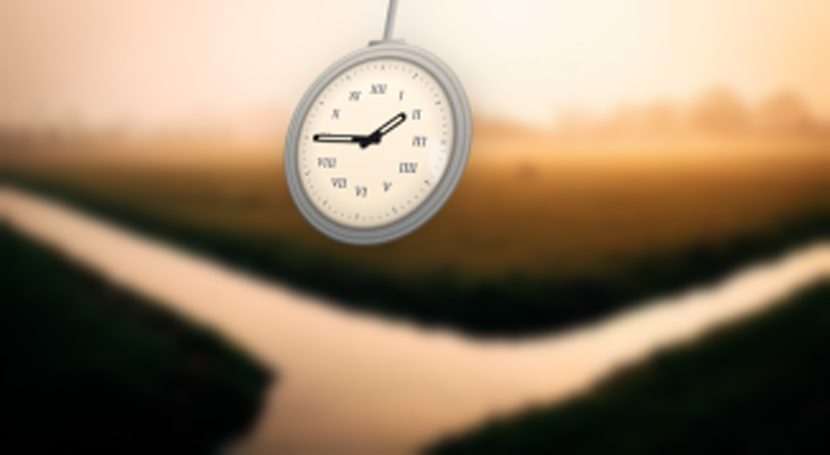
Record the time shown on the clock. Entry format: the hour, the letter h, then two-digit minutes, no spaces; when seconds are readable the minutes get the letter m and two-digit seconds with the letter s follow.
1h45
